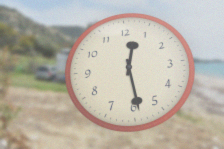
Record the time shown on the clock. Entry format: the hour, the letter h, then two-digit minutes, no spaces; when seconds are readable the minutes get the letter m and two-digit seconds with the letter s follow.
12h29
